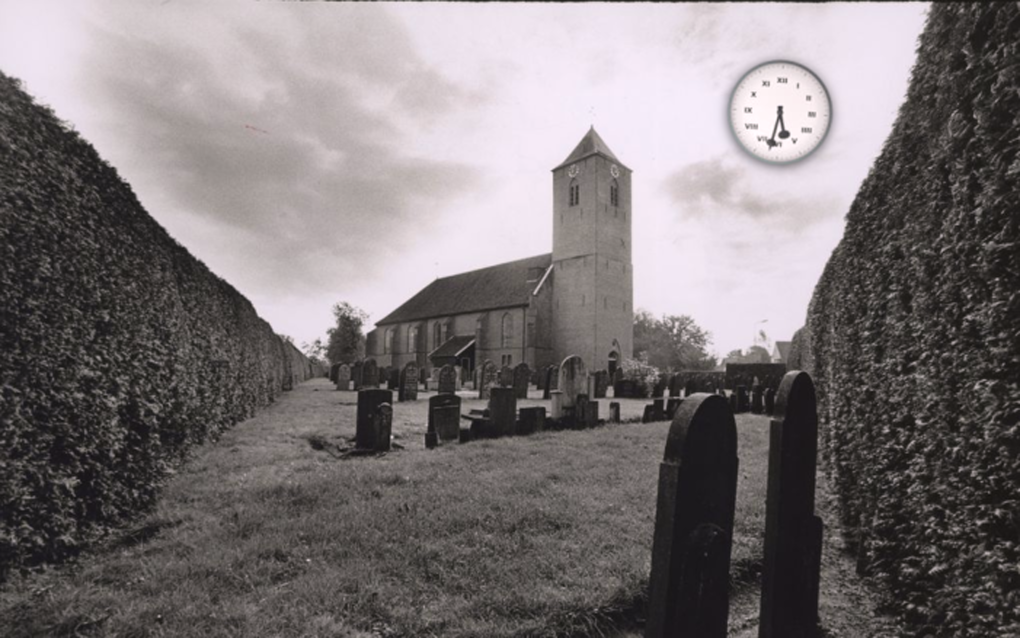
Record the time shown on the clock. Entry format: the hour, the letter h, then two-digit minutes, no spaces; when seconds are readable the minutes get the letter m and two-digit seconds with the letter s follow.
5h32
